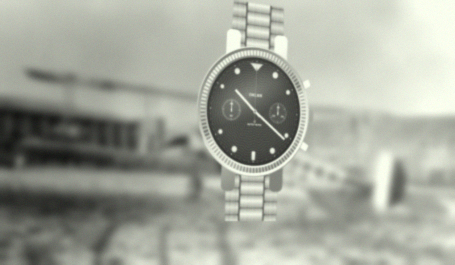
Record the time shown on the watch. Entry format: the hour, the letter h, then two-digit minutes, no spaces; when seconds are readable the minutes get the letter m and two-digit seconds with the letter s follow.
10h21
